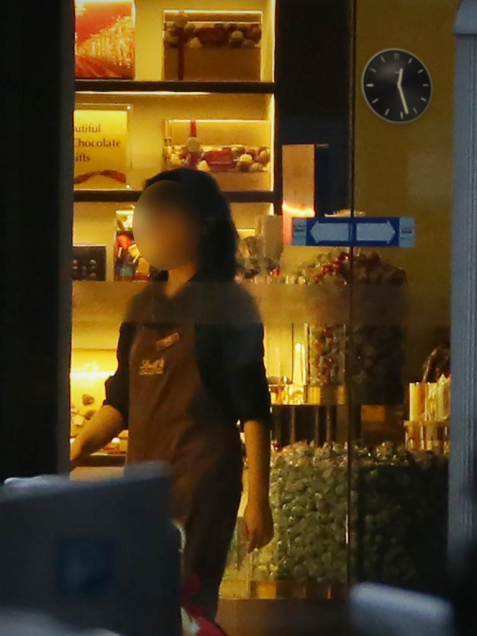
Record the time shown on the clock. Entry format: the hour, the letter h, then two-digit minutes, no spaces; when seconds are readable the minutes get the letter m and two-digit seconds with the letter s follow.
12h28
